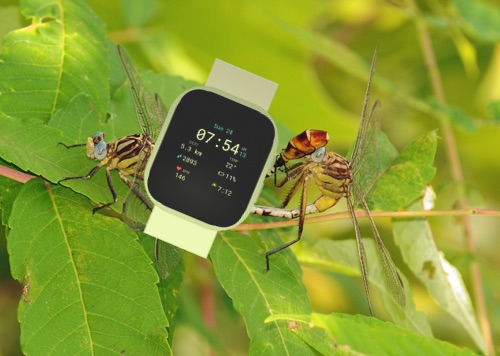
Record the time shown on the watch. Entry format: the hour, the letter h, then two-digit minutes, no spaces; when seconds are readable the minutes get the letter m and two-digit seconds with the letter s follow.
7h54
